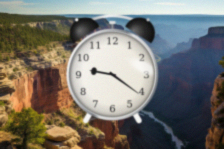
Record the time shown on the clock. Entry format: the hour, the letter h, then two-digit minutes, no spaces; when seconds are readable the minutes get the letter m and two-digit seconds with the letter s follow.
9h21
